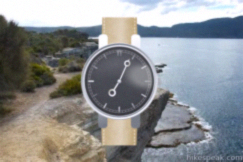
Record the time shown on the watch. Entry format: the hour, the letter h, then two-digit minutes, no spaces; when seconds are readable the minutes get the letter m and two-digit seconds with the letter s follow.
7h04
